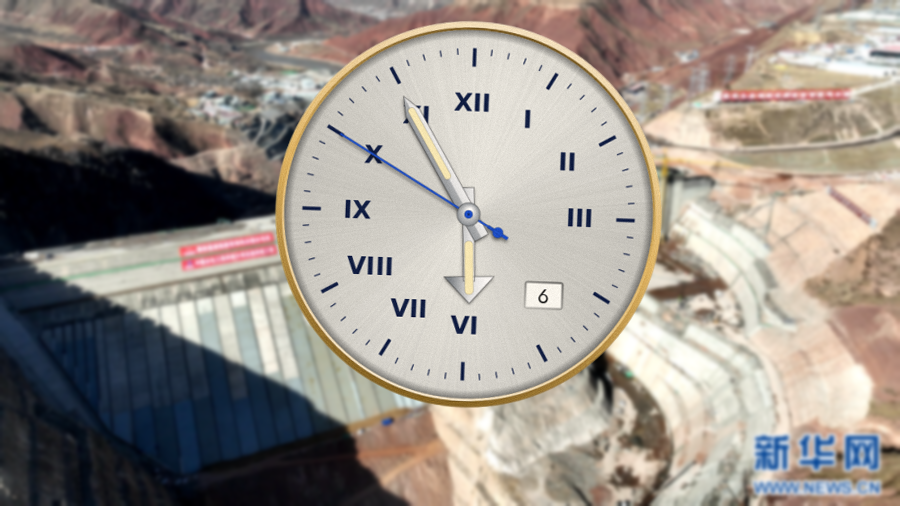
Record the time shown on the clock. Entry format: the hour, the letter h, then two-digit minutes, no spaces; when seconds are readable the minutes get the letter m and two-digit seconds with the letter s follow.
5h54m50s
